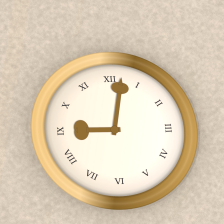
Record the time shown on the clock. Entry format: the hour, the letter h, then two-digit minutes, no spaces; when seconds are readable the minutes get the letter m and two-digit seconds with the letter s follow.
9h02
